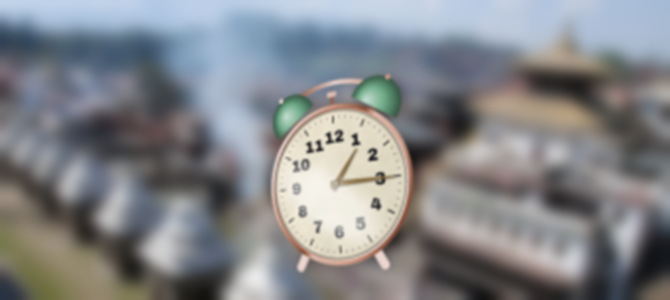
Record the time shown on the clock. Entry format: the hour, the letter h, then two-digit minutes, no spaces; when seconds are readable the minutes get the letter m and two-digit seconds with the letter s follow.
1h15
